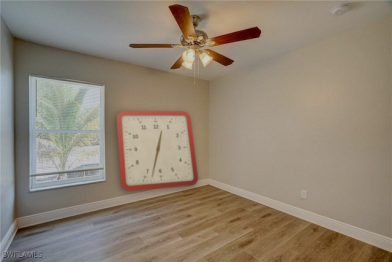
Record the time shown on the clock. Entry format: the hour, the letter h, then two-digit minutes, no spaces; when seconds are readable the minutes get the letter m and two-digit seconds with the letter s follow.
12h33
